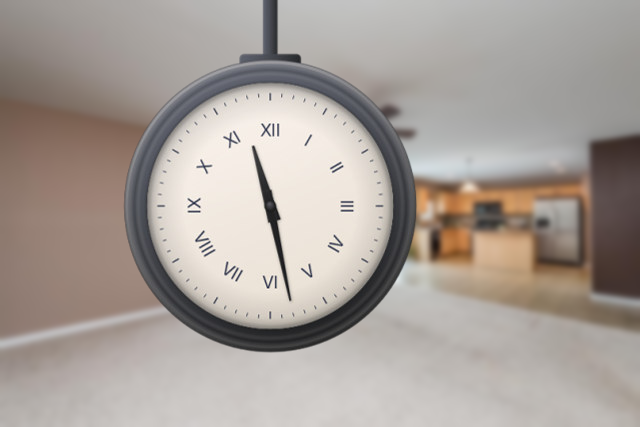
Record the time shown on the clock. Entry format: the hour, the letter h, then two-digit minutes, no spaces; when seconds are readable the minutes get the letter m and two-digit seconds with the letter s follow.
11h28
